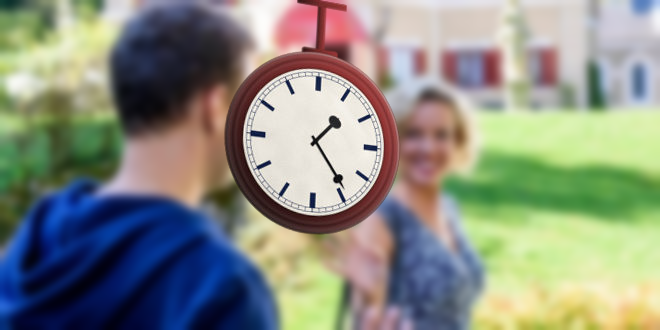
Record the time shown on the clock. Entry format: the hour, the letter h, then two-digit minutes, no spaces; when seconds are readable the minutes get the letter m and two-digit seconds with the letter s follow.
1h24
